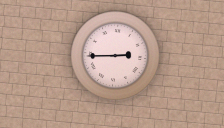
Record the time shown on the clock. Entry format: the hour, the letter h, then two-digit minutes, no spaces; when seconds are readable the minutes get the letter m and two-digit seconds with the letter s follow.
2h44
